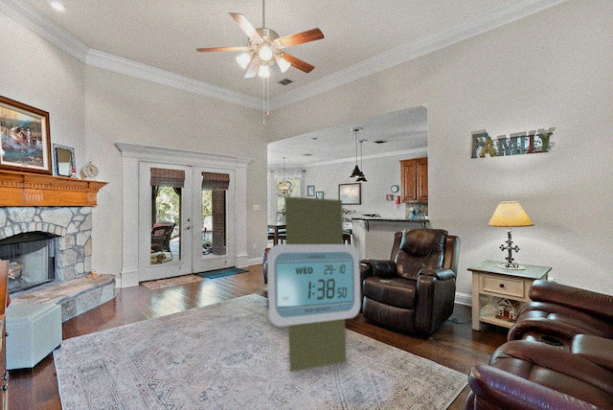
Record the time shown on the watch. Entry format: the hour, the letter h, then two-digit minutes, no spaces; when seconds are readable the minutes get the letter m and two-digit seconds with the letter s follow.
1h38m50s
